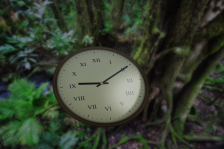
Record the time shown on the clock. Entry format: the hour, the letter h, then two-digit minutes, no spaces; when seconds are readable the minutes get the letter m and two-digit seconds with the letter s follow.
9h10
